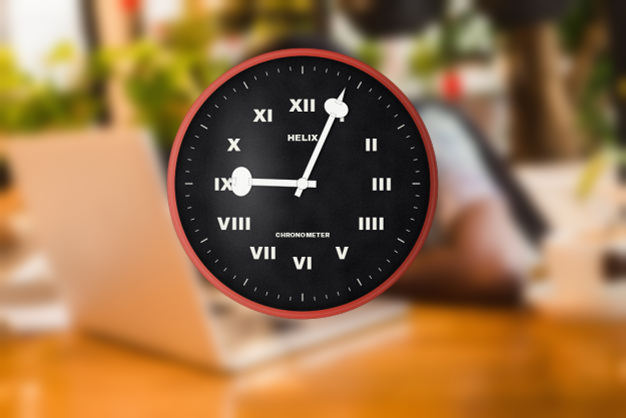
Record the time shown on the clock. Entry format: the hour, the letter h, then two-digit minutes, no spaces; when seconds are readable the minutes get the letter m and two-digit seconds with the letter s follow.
9h04
